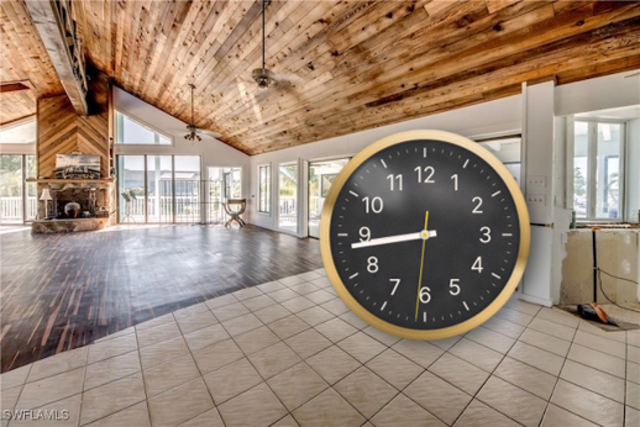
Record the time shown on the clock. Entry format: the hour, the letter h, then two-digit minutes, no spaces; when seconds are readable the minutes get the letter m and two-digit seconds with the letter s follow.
8h43m31s
